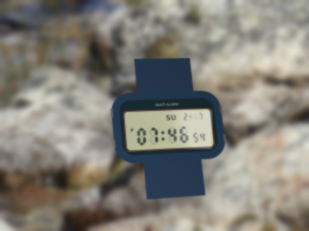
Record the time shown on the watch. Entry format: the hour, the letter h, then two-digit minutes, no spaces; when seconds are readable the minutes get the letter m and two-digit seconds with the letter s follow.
7h46m54s
